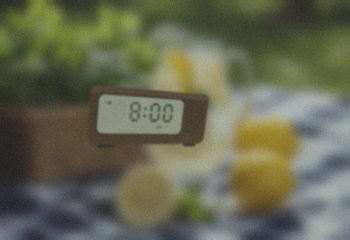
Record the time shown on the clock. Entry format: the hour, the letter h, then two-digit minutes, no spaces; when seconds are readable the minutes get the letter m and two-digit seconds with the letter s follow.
8h00
